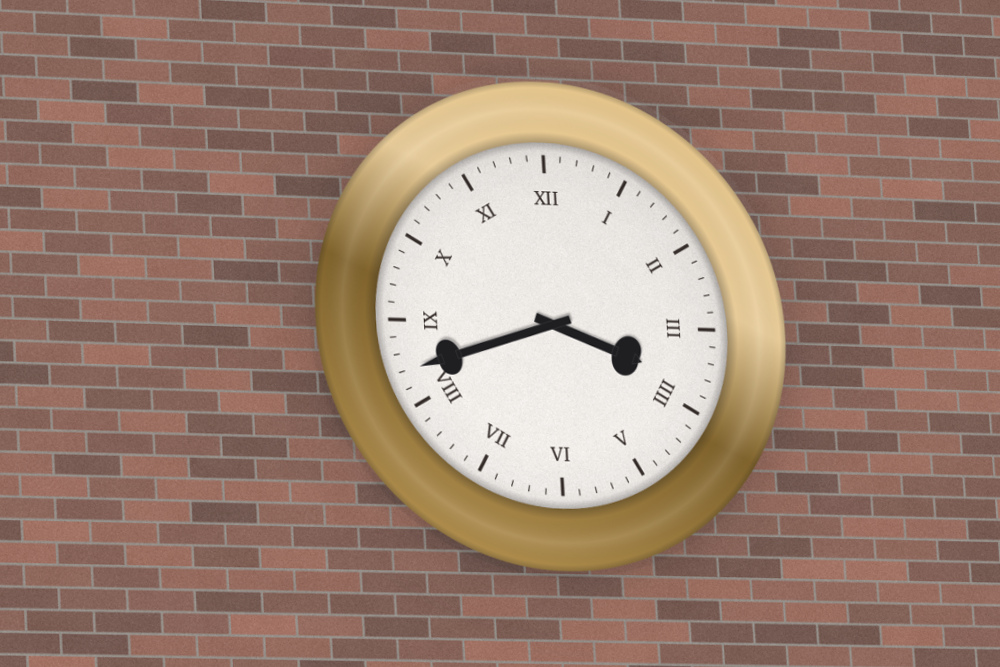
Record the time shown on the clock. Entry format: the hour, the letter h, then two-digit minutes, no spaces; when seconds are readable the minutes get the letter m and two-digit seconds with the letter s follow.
3h42
